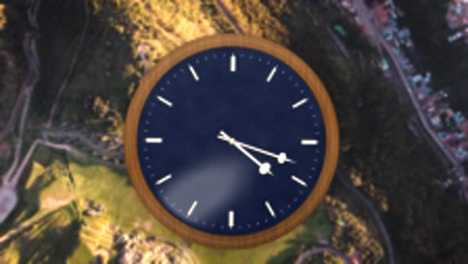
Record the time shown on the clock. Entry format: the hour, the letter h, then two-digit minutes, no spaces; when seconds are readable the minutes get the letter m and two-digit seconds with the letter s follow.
4h18
